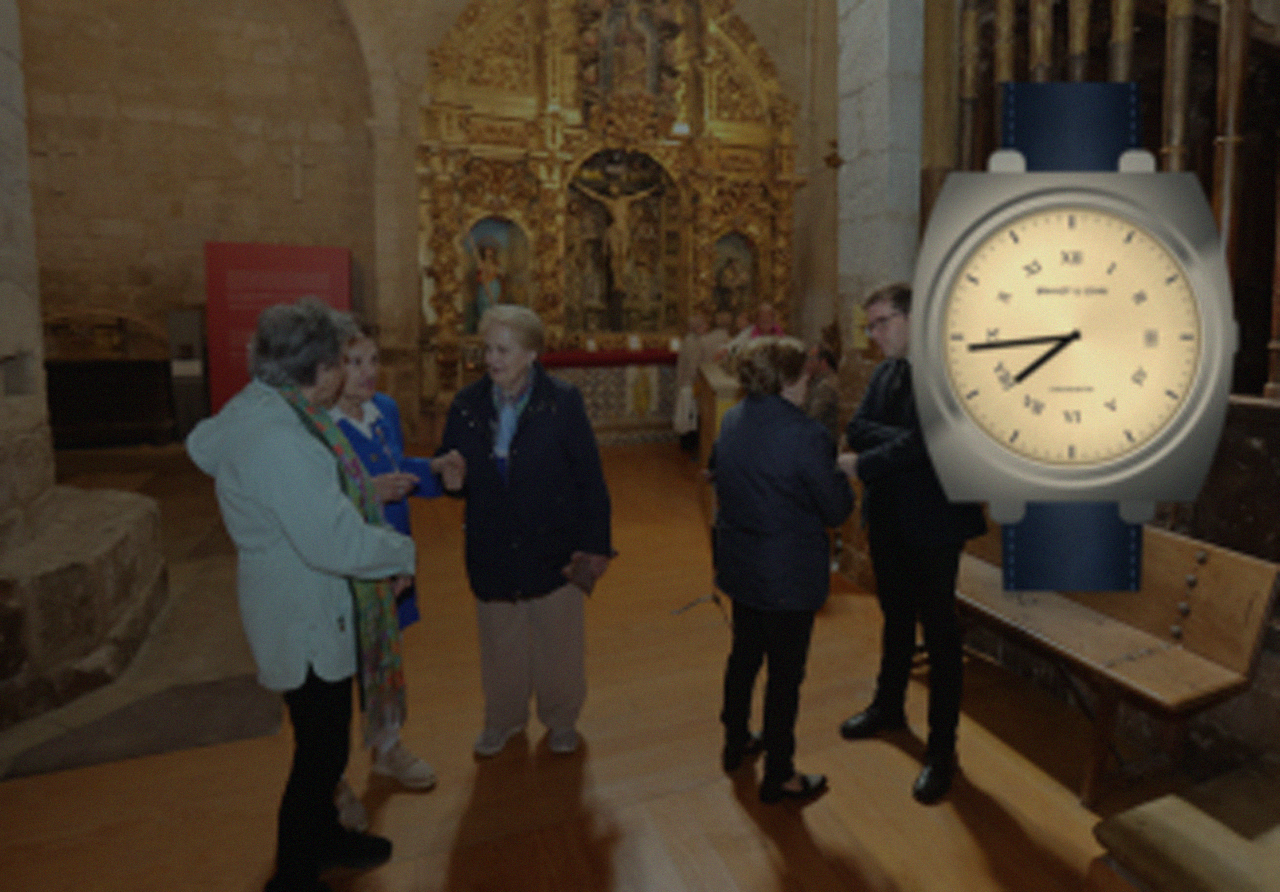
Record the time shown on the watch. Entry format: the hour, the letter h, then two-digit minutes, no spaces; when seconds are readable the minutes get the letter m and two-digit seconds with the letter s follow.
7h44
